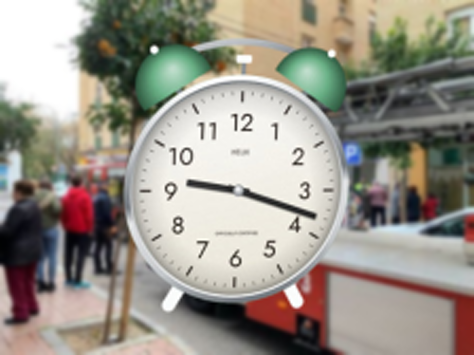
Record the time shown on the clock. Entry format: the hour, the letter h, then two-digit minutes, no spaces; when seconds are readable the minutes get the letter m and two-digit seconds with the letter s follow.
9h18
